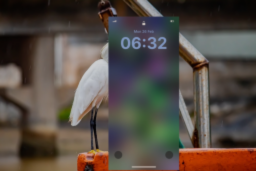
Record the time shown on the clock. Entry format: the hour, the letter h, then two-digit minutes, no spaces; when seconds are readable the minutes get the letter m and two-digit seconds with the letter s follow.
6h32
